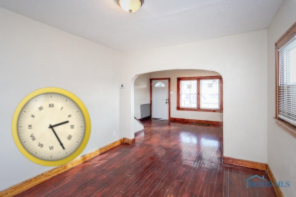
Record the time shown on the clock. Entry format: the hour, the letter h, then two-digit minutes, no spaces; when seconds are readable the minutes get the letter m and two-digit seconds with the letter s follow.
2h25
